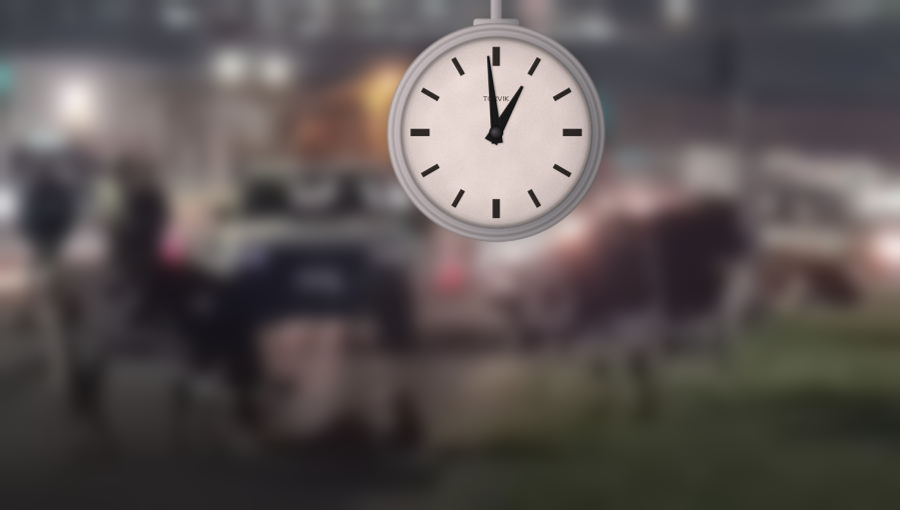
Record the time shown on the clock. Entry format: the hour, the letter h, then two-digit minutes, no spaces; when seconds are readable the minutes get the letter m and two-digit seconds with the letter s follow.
12h59
